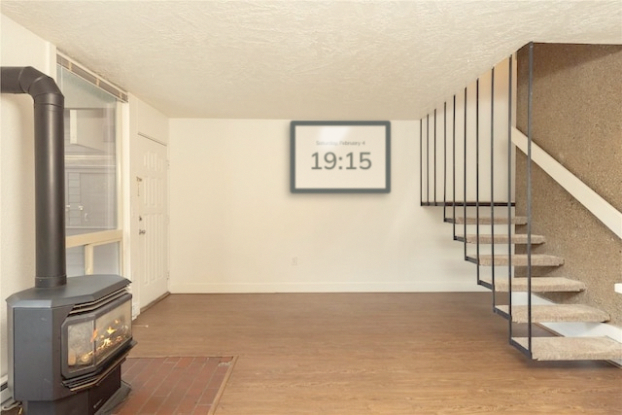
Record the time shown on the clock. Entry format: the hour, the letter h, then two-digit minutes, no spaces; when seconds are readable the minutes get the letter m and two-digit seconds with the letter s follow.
19h15
